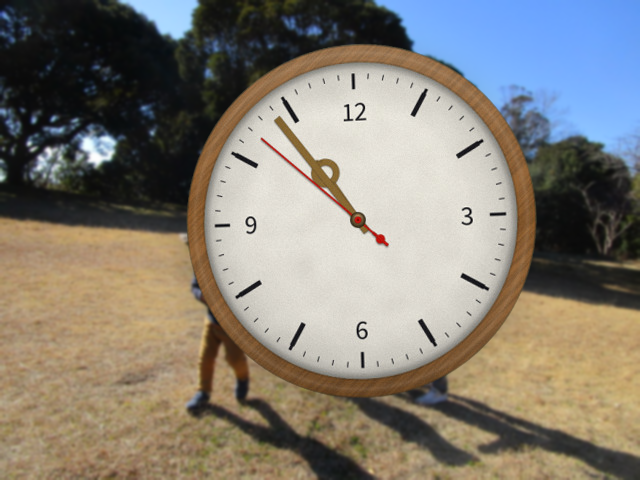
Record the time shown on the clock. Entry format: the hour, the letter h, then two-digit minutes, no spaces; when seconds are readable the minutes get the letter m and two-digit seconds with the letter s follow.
10h53m52s
